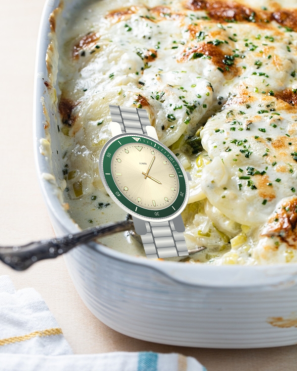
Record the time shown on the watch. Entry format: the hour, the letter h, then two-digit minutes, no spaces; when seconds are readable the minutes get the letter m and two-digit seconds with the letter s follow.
4h06
